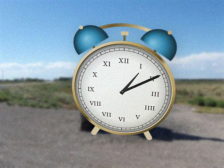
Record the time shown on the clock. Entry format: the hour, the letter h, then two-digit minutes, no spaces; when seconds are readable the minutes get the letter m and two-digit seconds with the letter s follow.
1h10
